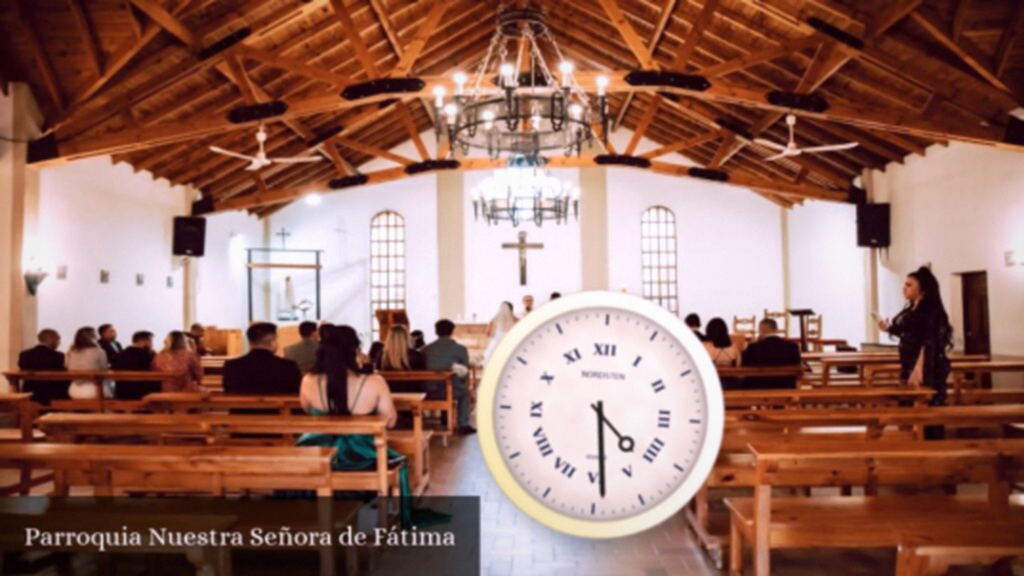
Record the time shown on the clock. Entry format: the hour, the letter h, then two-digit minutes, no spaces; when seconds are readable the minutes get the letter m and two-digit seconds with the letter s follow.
4h29
